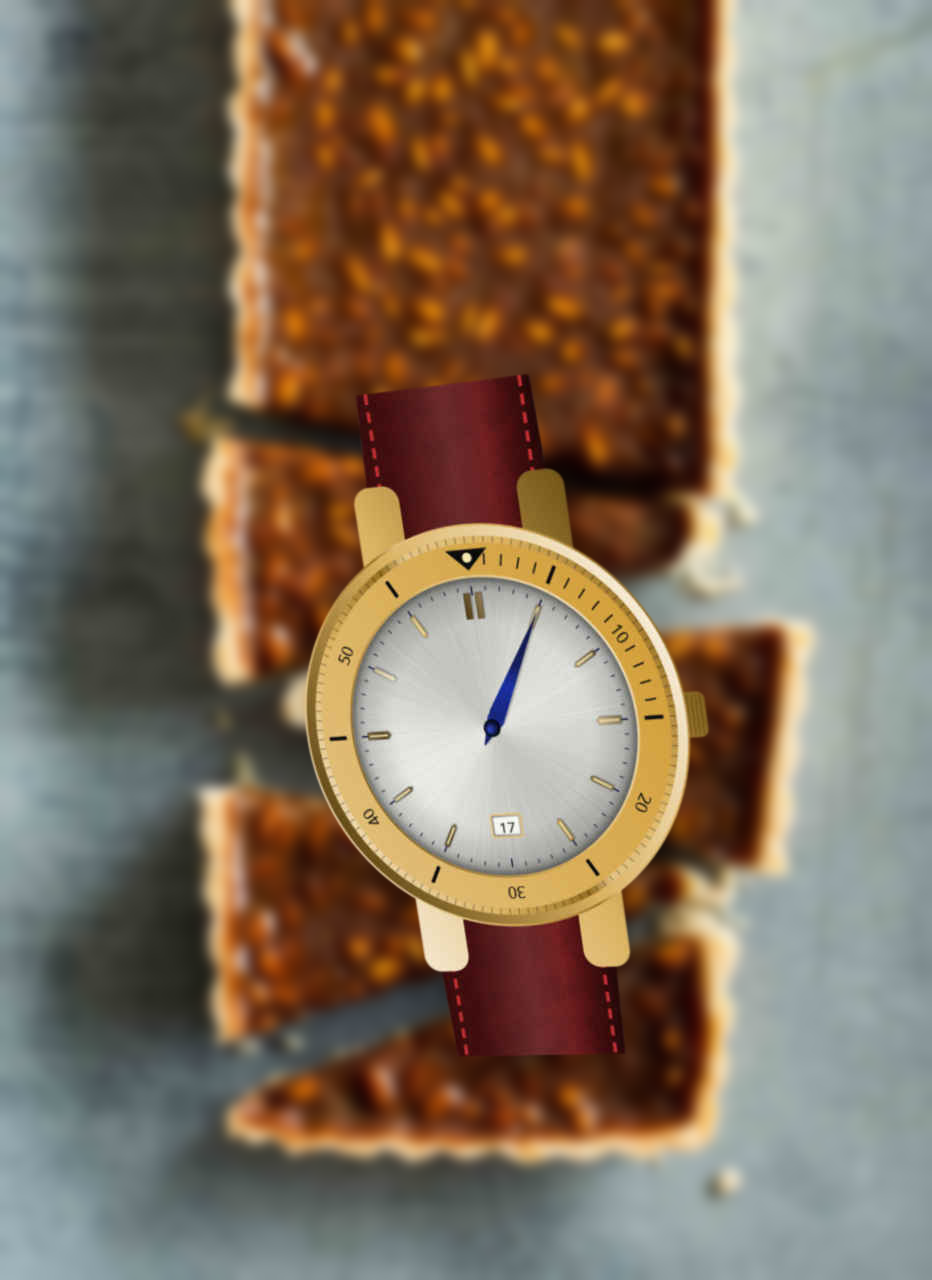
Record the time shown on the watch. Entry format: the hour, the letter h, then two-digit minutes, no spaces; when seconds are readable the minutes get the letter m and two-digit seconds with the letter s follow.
1h05
